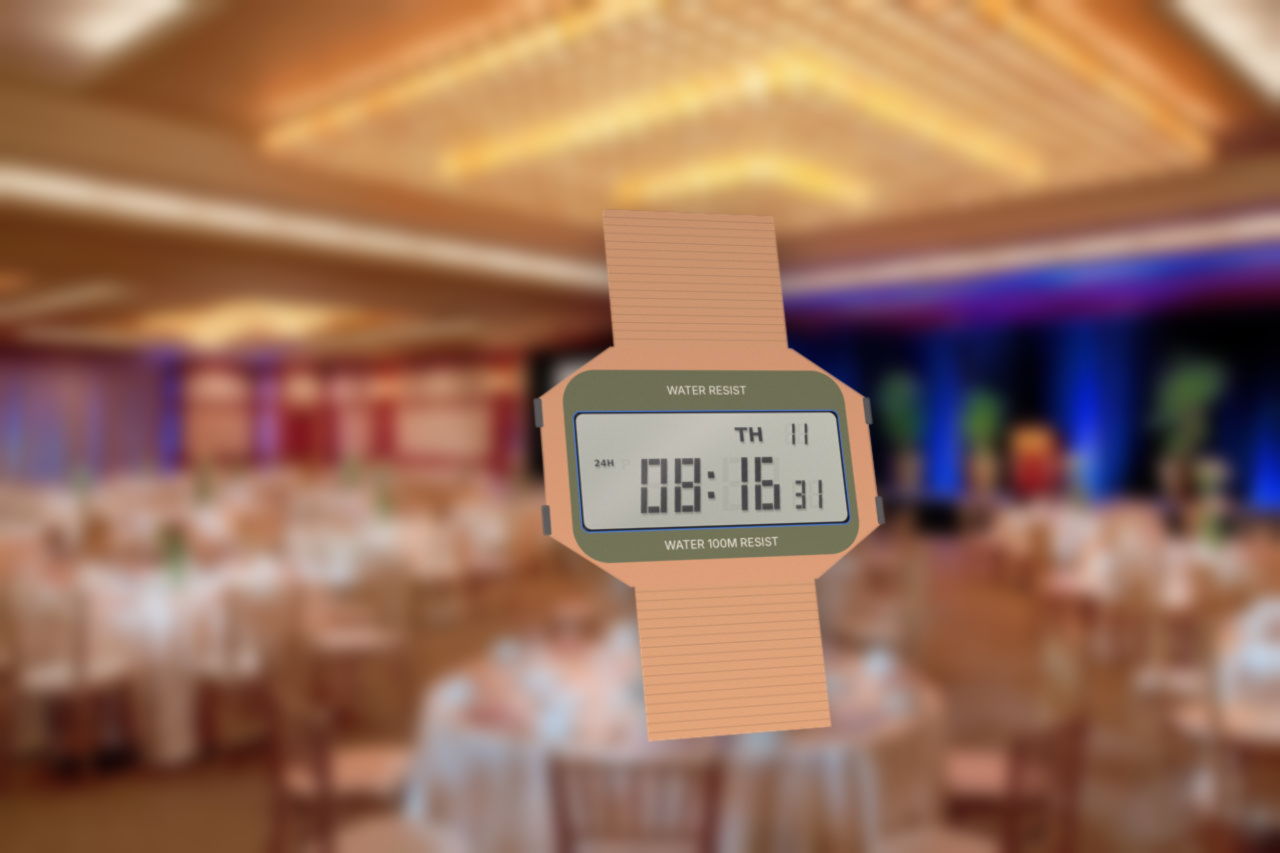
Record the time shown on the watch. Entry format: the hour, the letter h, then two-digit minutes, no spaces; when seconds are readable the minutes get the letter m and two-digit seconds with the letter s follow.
8h16m31s
